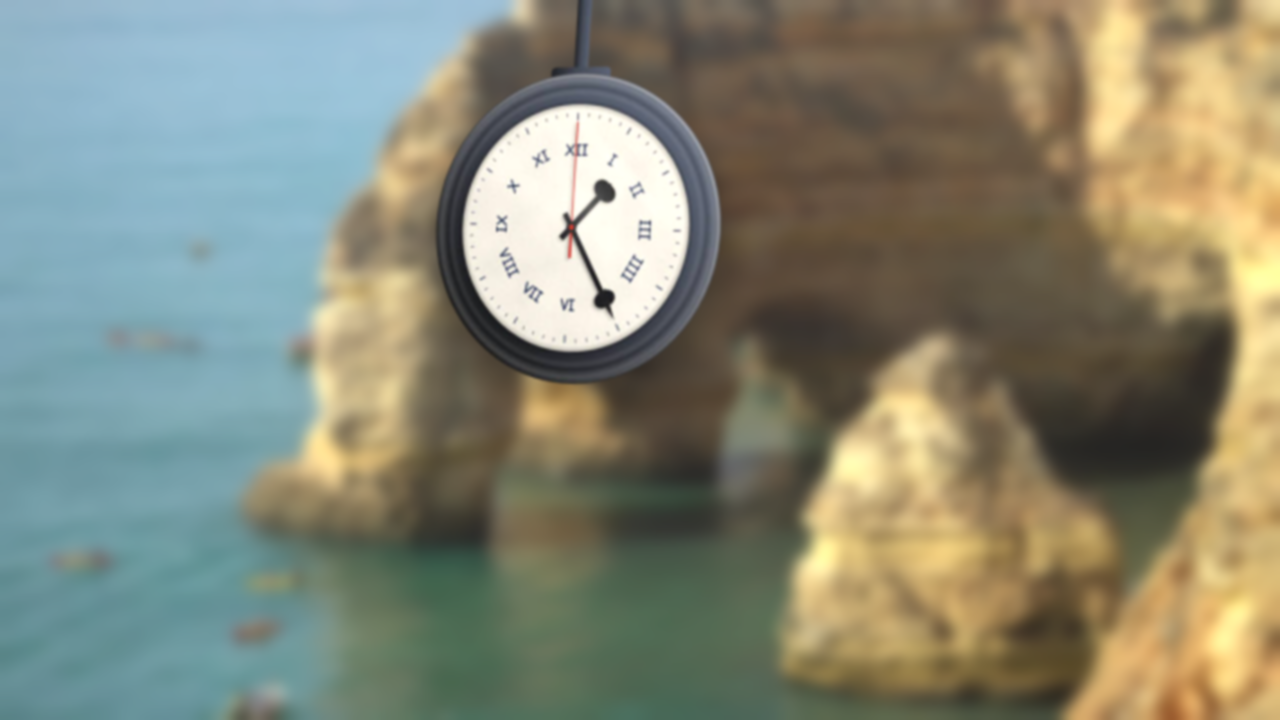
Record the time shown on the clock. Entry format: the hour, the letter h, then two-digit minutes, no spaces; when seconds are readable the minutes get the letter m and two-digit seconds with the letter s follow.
1h25m00s
